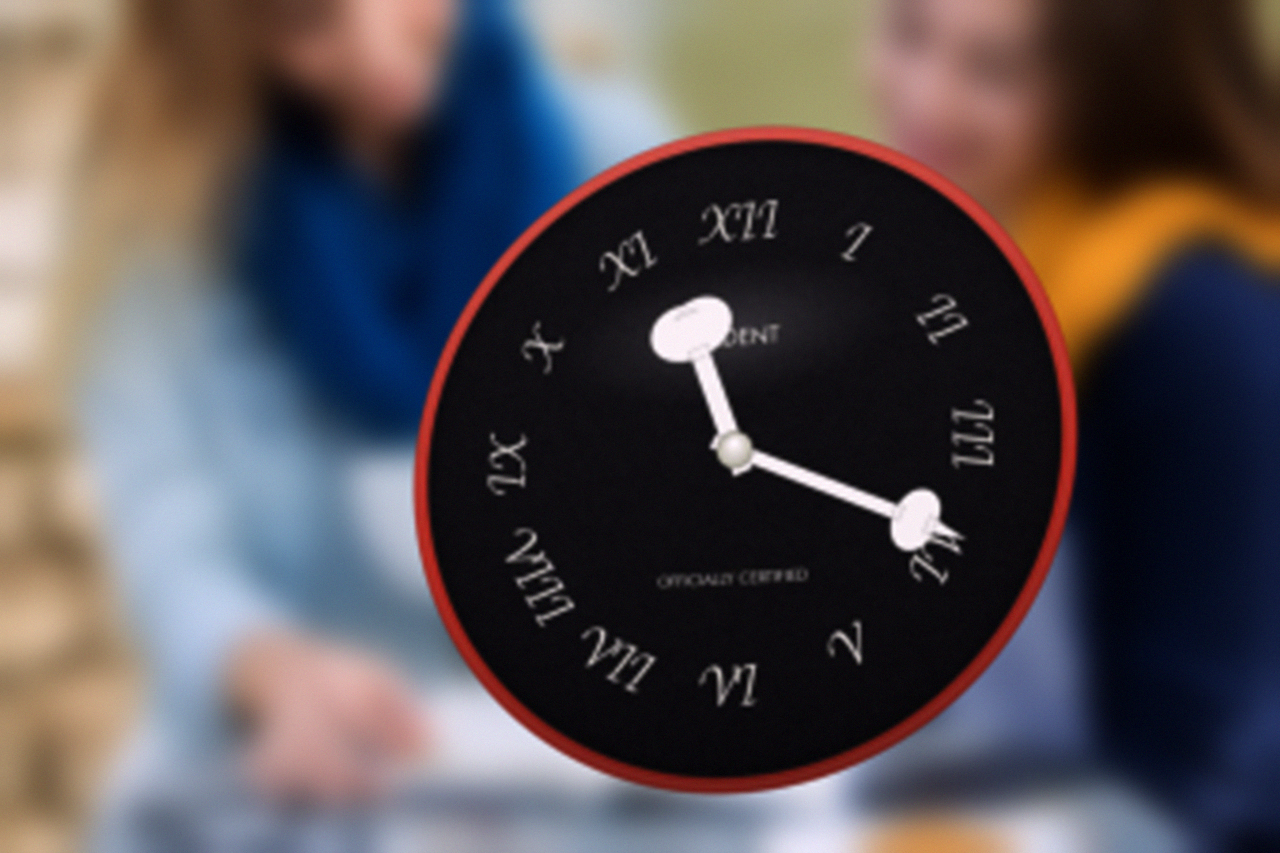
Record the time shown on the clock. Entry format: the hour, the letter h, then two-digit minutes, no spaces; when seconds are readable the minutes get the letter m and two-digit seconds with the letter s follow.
11h19
